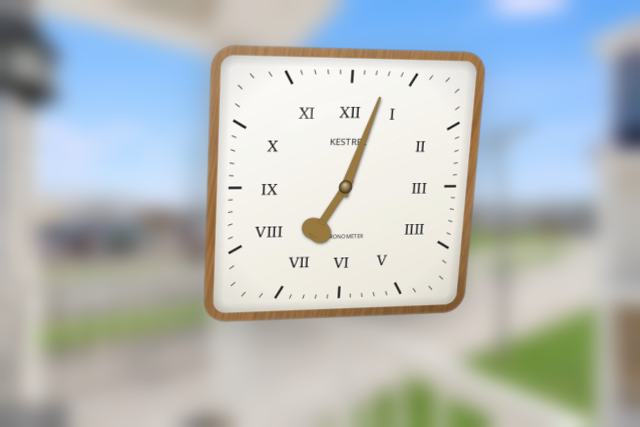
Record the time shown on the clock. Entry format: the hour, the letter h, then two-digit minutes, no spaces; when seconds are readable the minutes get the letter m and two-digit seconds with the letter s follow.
7h03
